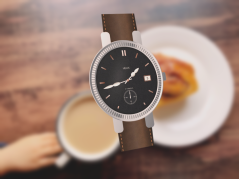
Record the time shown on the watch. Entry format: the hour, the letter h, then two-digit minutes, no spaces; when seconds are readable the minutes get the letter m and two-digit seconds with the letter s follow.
1h43
